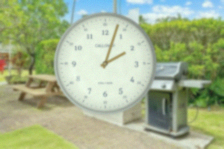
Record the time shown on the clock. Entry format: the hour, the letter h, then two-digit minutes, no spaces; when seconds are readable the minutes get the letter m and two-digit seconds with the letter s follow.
2h03
